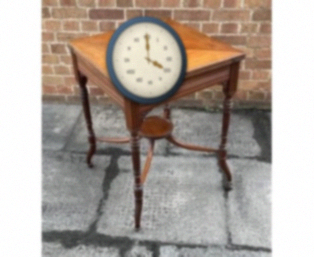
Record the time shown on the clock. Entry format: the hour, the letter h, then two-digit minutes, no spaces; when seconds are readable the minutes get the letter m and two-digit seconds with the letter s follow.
4h00
